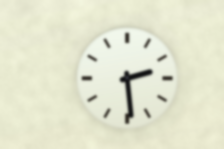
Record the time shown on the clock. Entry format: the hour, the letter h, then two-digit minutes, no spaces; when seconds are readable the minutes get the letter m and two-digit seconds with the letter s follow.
2h29
